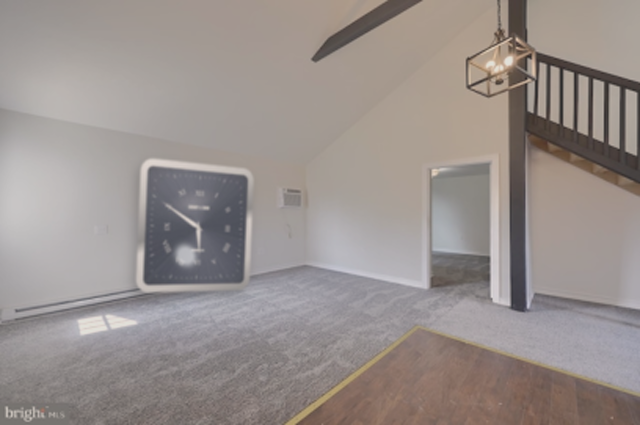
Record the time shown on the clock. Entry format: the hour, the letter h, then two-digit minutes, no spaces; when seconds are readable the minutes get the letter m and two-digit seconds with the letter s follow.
5h50
